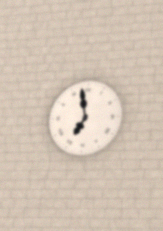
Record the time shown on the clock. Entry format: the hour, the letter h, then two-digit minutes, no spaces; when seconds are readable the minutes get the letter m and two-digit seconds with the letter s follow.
6h58
